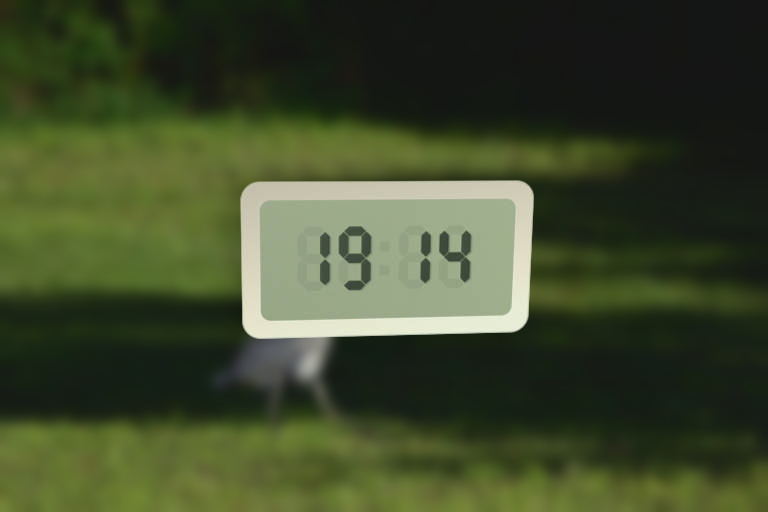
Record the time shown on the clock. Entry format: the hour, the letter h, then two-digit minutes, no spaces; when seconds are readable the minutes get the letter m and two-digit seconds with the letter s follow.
19h14
